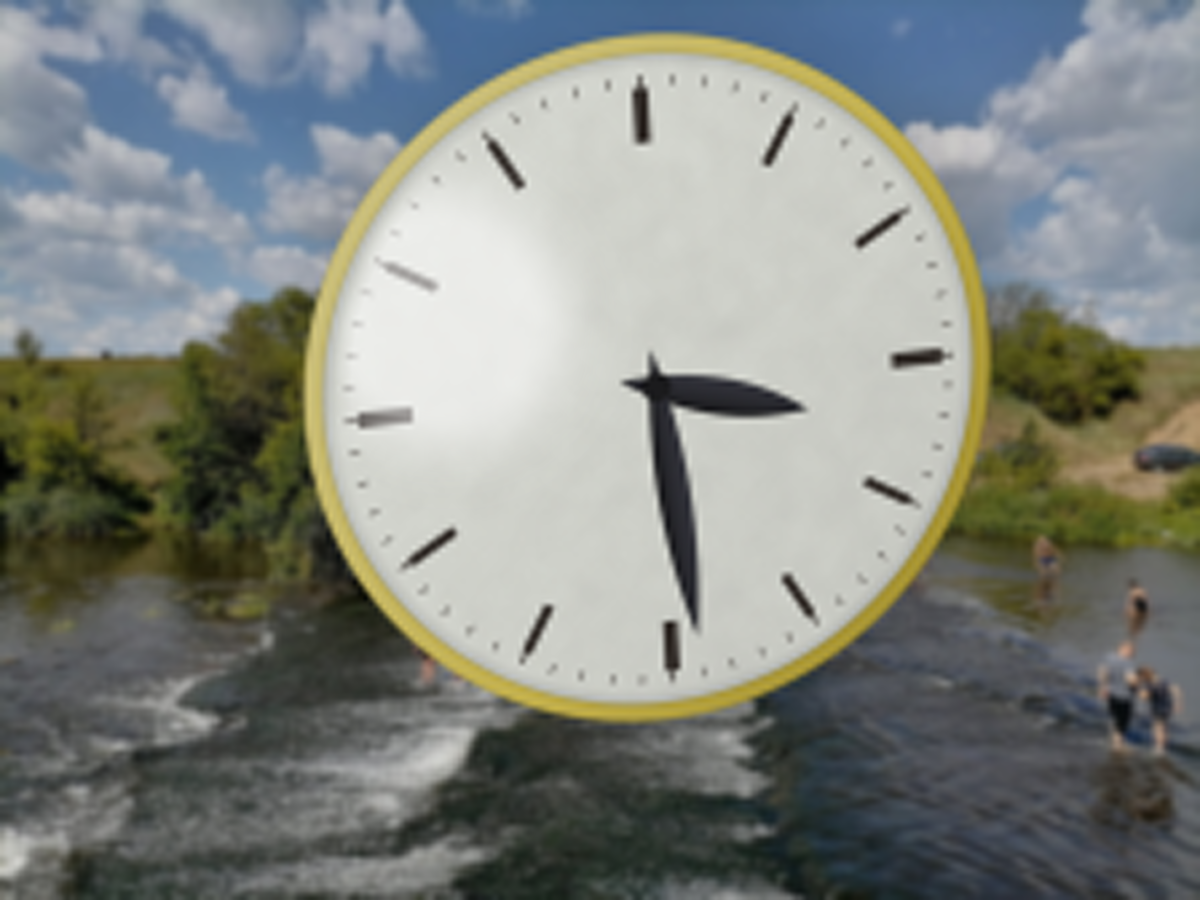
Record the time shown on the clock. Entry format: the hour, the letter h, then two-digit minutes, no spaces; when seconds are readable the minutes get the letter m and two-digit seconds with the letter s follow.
3h29
